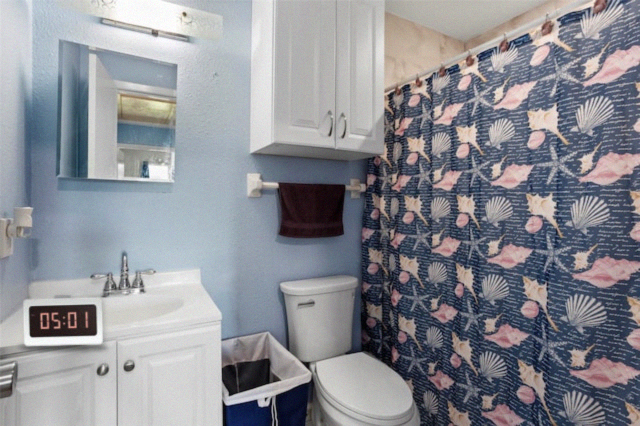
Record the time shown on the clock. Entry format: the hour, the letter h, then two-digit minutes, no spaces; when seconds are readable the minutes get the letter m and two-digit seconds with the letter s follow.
5h01
